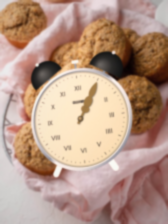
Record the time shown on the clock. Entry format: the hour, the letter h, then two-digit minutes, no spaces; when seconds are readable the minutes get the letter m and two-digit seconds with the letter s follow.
1h05
